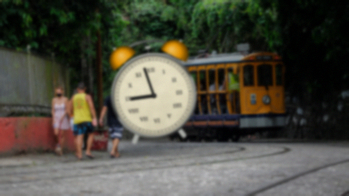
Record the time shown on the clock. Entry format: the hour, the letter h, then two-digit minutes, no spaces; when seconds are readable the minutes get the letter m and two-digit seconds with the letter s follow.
8h58
